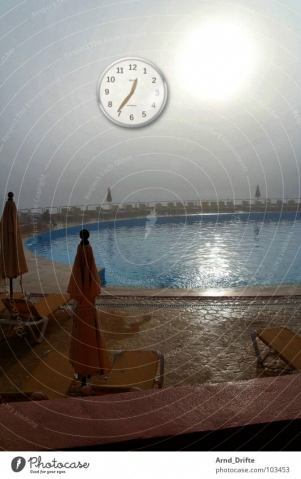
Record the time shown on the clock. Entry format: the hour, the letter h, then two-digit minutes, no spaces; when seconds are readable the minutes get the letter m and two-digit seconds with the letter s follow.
12h36
